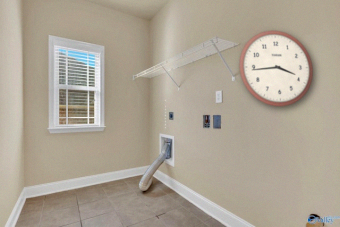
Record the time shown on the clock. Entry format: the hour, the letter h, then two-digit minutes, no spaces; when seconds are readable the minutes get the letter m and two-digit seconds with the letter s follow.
3h44
